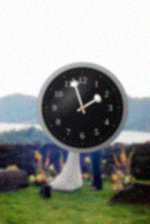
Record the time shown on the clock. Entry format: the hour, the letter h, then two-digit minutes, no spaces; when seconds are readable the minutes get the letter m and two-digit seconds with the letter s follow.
1h57
